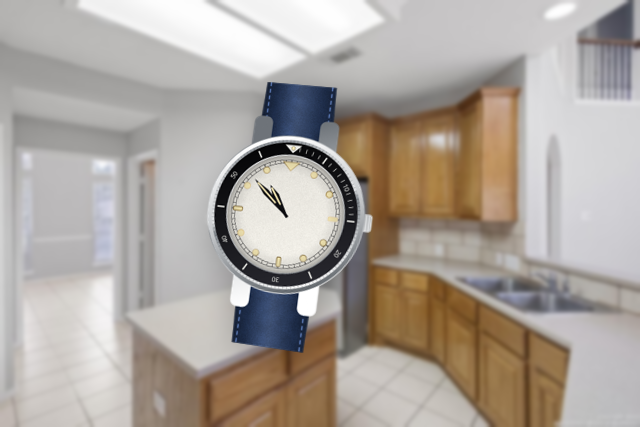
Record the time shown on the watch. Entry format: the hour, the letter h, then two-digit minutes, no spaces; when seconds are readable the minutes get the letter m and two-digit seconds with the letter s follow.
10h52
